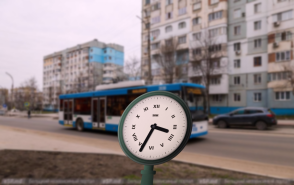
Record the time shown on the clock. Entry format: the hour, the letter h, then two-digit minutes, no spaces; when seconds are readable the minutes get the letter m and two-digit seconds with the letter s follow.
3h34
